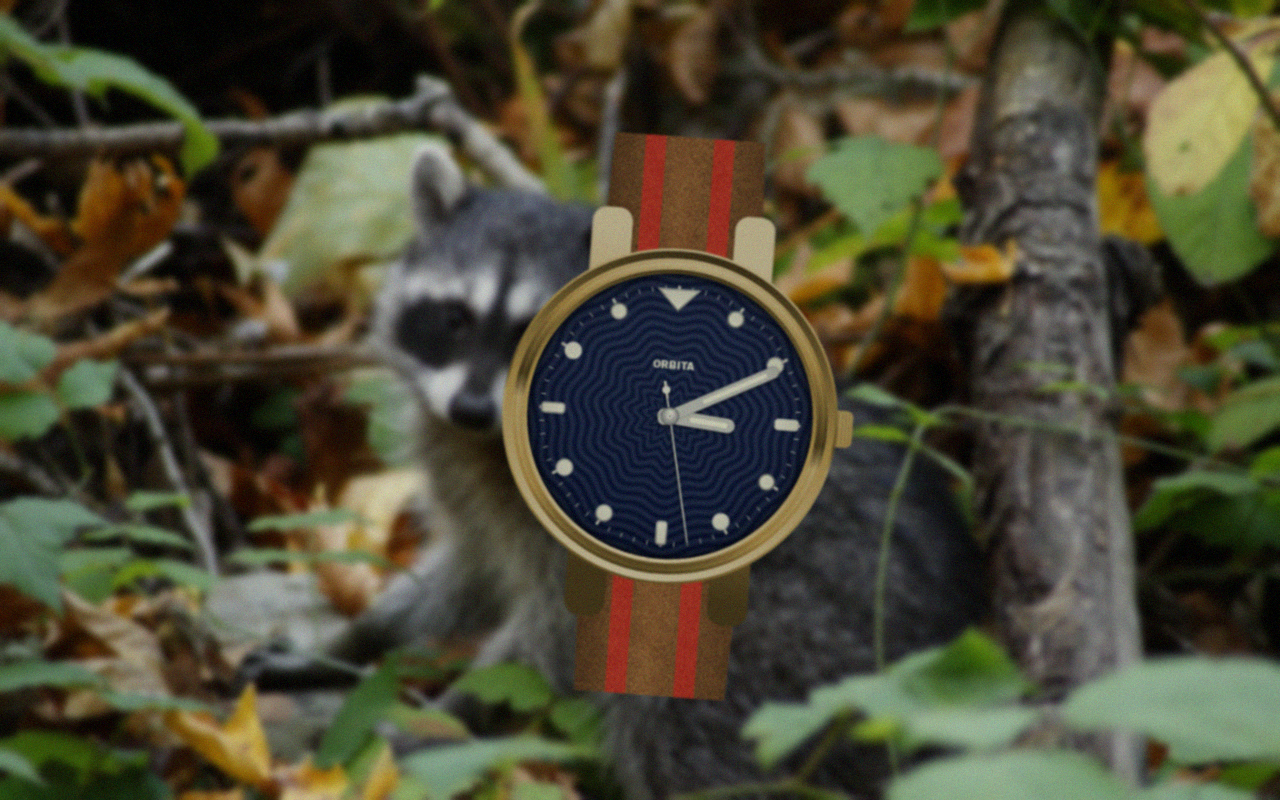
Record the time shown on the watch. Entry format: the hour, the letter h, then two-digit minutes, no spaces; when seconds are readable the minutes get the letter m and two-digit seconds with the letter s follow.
3h10m28s
